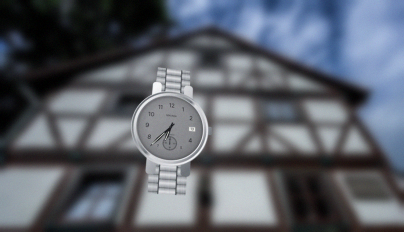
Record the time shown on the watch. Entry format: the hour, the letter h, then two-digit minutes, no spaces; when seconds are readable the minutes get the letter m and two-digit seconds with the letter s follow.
6h37
